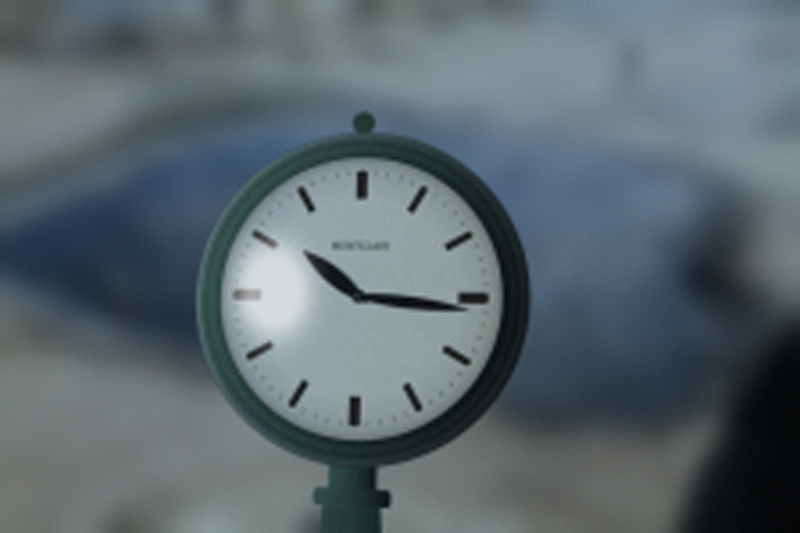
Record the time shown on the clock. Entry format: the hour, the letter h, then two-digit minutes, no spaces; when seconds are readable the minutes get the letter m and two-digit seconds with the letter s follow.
10h16
